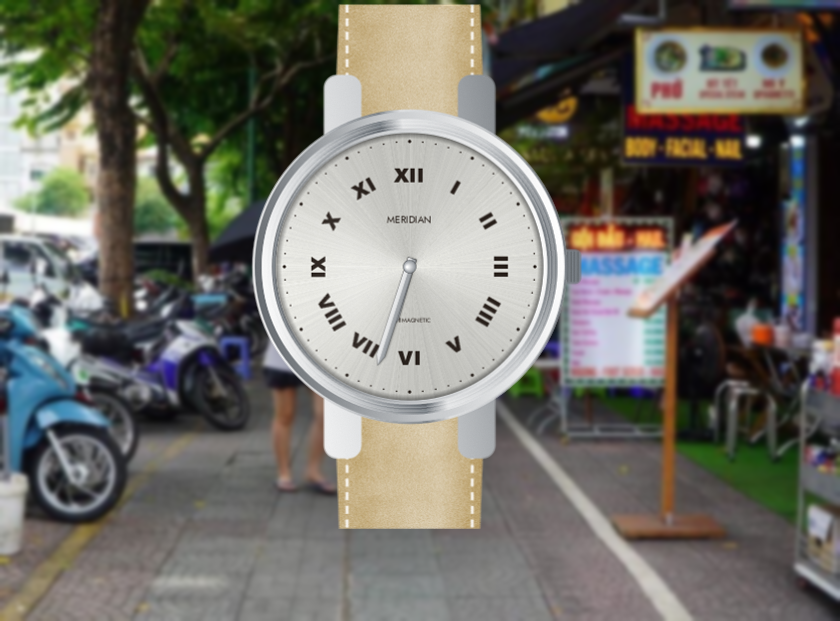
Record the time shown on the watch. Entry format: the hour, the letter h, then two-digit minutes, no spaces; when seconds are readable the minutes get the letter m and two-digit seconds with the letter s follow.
6h33
